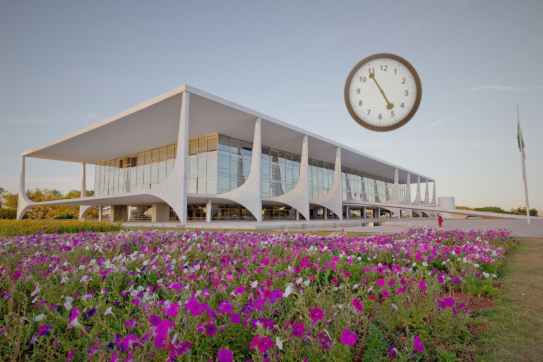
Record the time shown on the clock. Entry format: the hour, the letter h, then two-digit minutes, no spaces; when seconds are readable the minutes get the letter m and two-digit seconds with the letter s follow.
4h54
